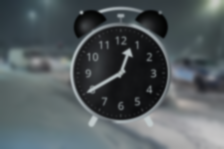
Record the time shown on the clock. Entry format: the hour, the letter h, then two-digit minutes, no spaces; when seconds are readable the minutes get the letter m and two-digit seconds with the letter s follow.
12h40
